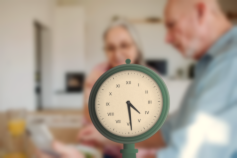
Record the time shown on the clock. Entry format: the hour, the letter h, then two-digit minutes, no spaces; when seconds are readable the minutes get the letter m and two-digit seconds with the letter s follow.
4h29
